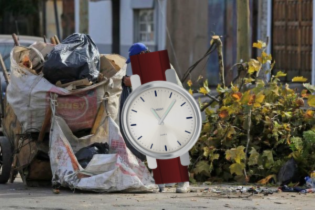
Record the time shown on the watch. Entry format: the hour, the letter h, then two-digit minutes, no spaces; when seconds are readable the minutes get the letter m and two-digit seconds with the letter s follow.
11h07
